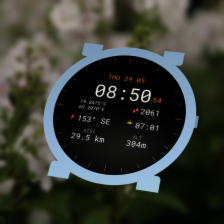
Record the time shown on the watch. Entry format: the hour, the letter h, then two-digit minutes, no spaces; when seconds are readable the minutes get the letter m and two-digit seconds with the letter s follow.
8h50
